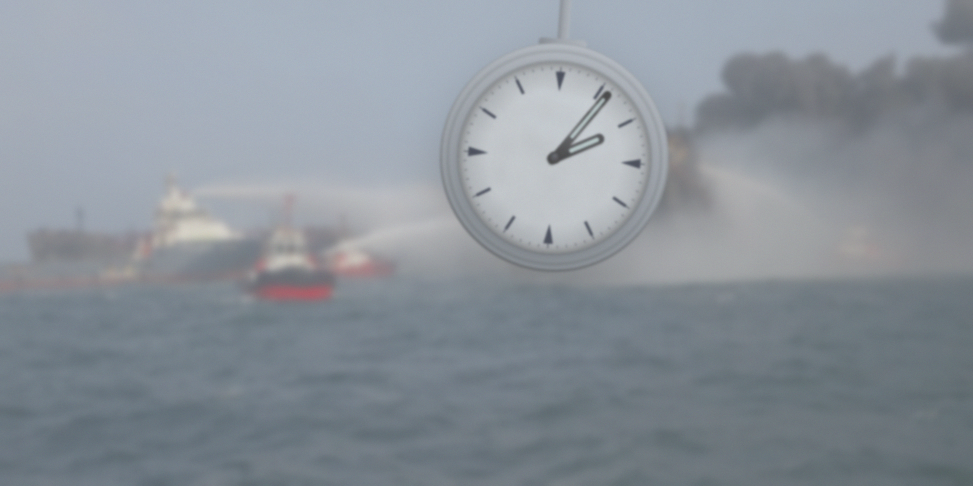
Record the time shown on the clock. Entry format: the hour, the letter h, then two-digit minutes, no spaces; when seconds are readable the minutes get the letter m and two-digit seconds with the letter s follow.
2h06
